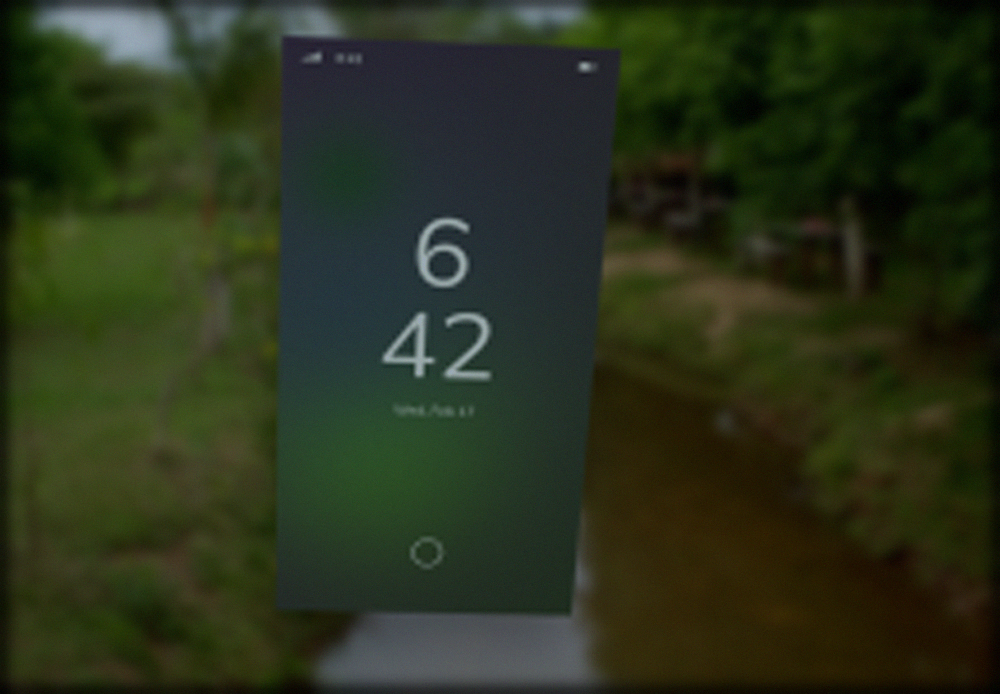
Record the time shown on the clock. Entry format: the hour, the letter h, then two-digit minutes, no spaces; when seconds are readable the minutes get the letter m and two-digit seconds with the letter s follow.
6h42
